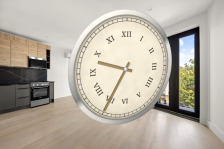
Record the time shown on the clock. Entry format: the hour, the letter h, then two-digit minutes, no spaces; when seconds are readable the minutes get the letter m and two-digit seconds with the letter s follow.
9h35
